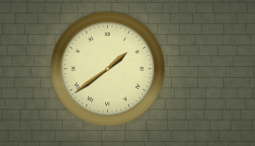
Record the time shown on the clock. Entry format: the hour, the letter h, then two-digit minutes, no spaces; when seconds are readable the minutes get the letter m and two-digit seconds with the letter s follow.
1h39
